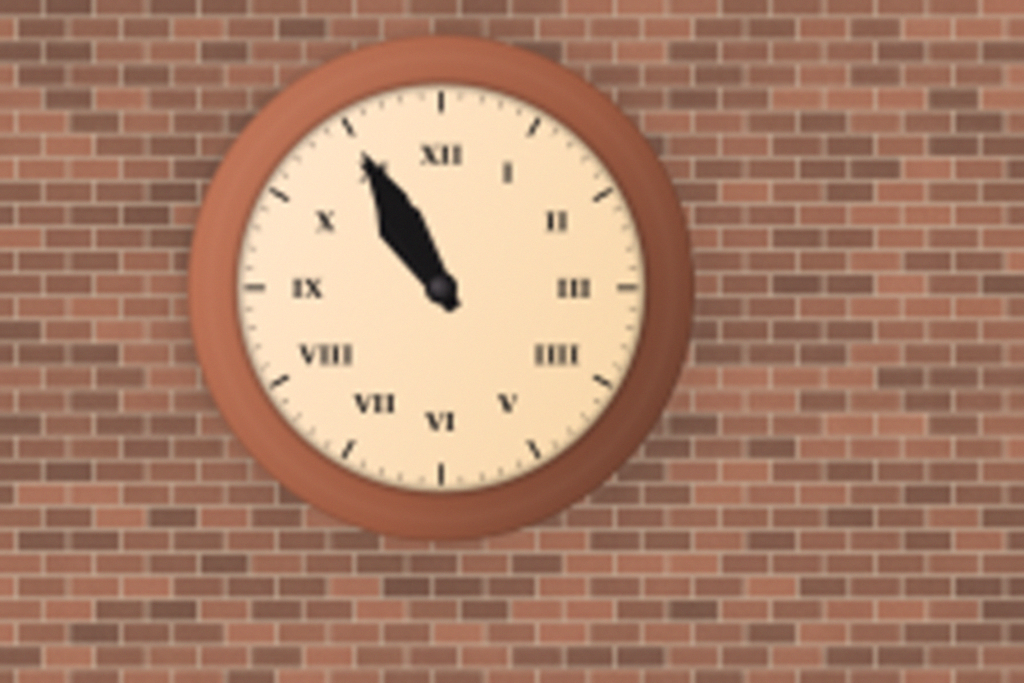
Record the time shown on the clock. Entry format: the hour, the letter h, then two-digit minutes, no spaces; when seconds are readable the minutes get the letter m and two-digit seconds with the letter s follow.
10h55
